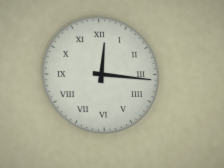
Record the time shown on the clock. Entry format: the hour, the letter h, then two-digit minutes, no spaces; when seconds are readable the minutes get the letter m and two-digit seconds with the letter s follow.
12h16
